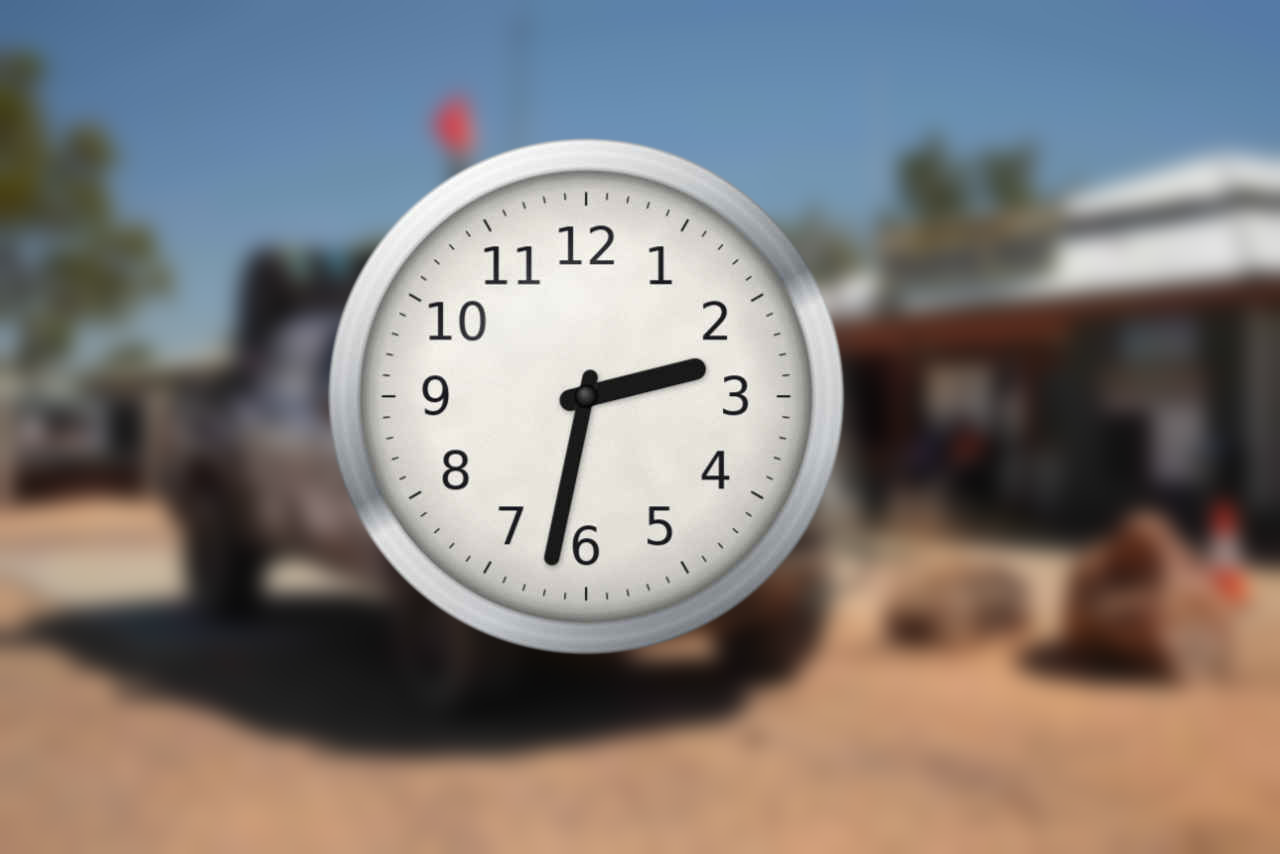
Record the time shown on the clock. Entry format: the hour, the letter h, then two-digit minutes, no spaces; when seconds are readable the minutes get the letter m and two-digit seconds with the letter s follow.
2h32
